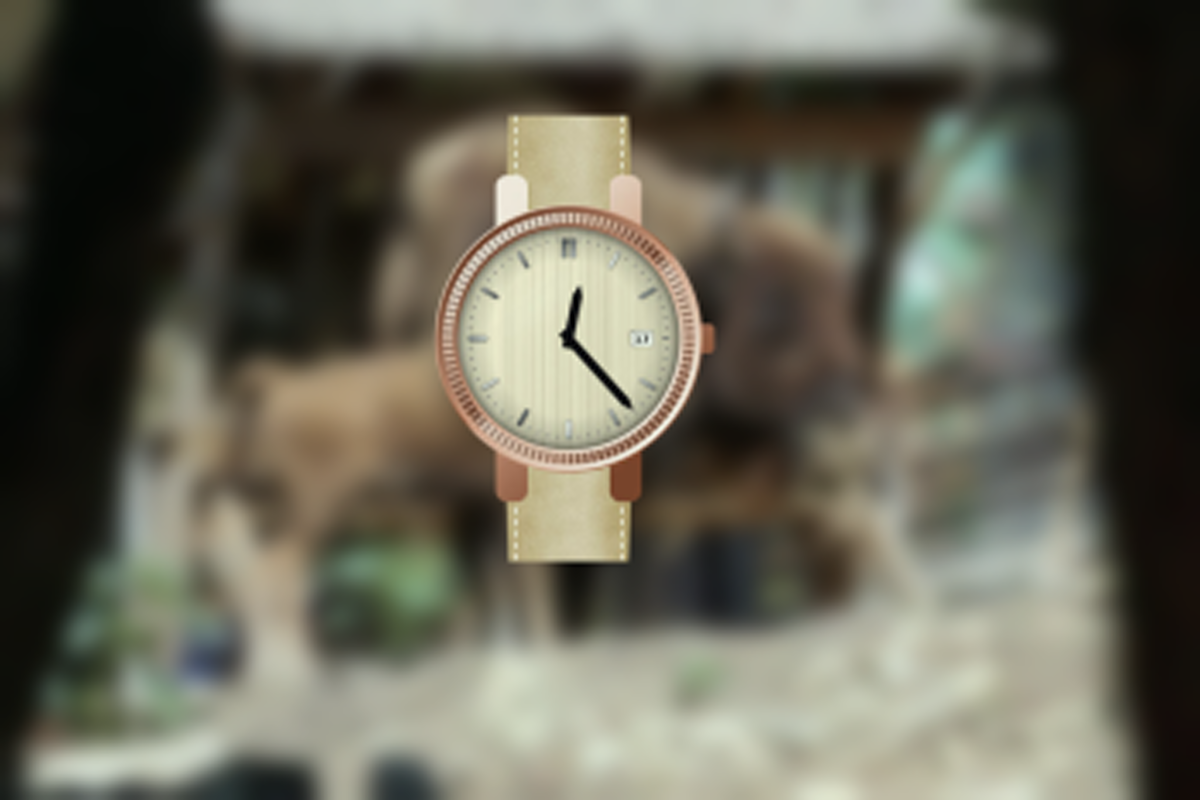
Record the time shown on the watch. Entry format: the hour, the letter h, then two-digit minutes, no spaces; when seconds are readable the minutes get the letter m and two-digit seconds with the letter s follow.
12h23
